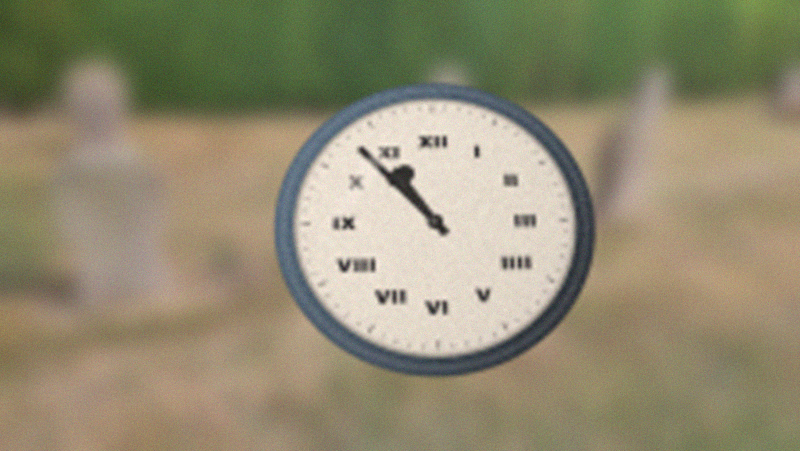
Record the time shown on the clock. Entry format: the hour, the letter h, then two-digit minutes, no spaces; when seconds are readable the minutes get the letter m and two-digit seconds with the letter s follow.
10h53
